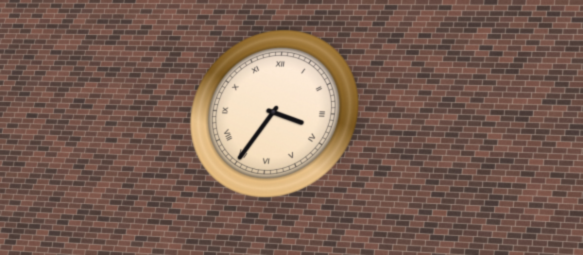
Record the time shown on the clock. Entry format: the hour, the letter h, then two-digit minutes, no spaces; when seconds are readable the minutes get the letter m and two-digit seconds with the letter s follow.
3h35
